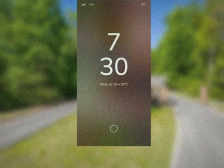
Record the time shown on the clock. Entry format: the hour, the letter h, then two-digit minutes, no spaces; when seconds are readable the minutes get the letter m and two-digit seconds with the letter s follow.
7h30
